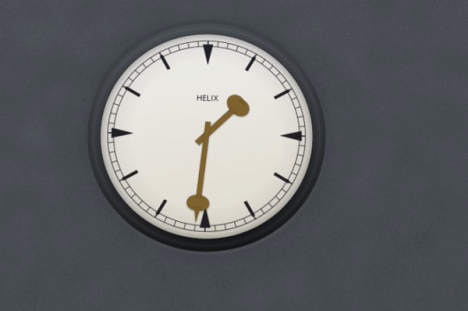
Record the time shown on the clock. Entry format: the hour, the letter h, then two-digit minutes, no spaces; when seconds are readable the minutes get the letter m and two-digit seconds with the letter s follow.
1h31
